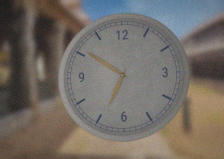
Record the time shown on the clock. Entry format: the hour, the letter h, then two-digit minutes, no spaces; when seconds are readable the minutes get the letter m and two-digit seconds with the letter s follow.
6h51
